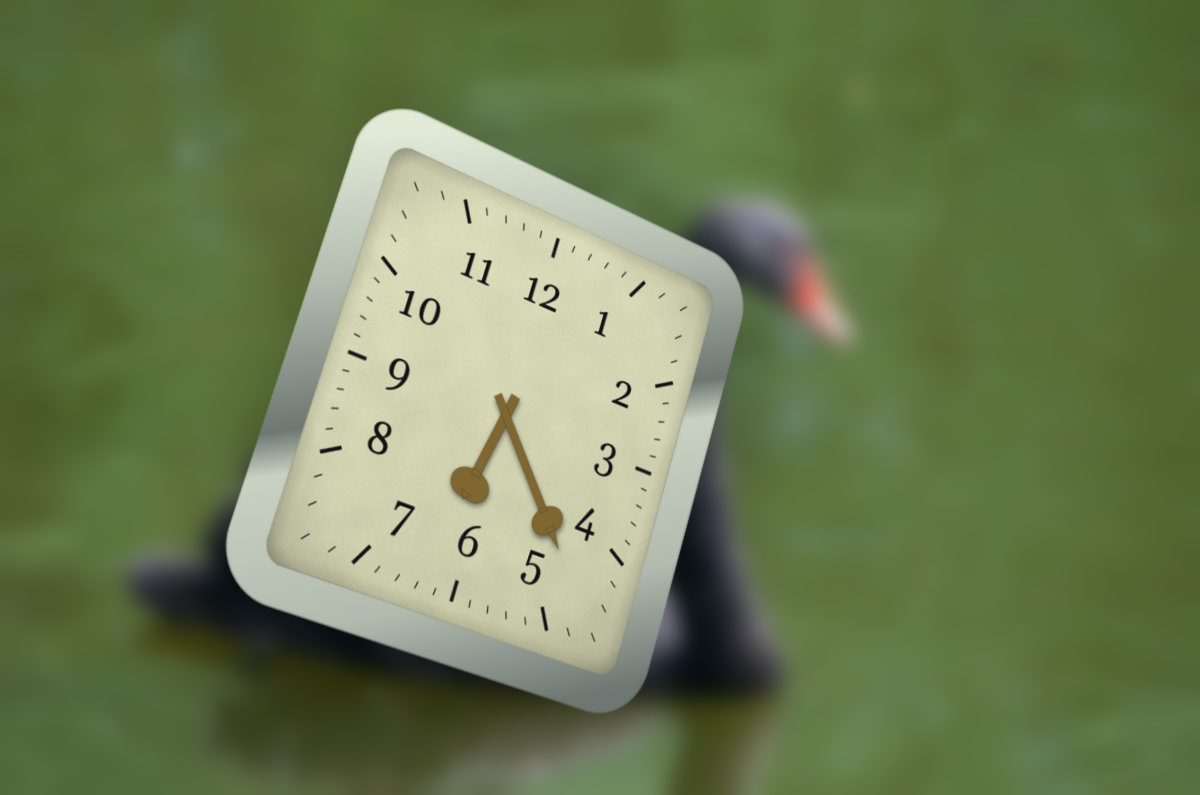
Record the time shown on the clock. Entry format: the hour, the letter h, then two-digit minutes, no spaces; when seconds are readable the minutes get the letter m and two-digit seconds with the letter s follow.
6h23
